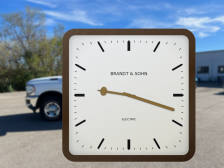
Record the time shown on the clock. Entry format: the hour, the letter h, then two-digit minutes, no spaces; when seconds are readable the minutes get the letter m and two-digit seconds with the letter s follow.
9h18
